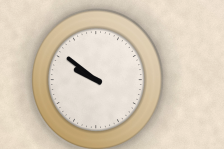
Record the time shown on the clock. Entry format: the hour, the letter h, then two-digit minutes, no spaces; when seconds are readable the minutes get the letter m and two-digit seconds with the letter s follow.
9h51
